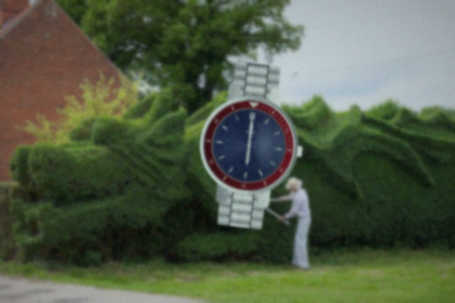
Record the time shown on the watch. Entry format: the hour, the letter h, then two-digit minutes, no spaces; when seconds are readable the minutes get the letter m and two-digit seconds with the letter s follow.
6h00
